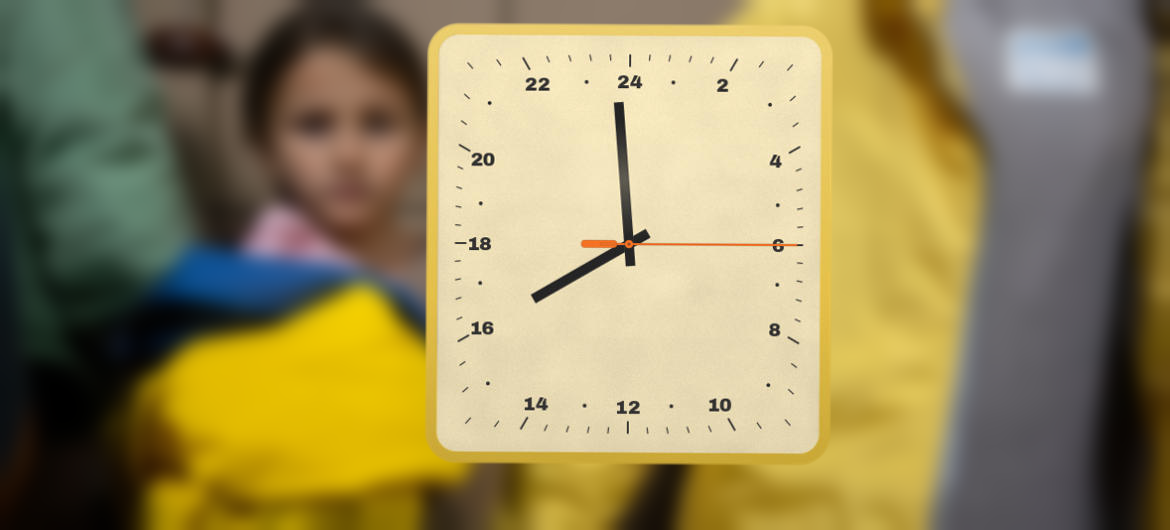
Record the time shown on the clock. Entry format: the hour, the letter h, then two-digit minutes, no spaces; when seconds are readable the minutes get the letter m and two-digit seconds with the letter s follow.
15h59m15s
